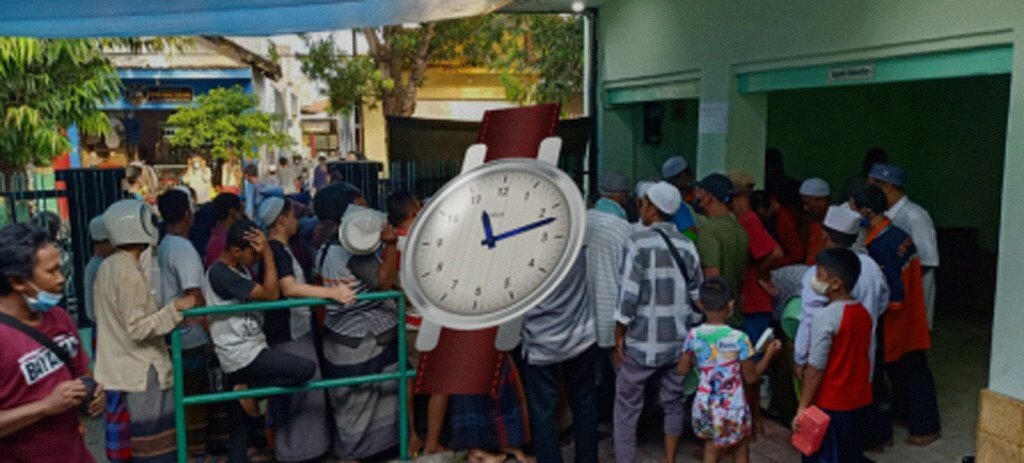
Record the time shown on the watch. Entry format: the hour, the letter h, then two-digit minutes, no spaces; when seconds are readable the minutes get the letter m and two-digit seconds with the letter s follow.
11h12
